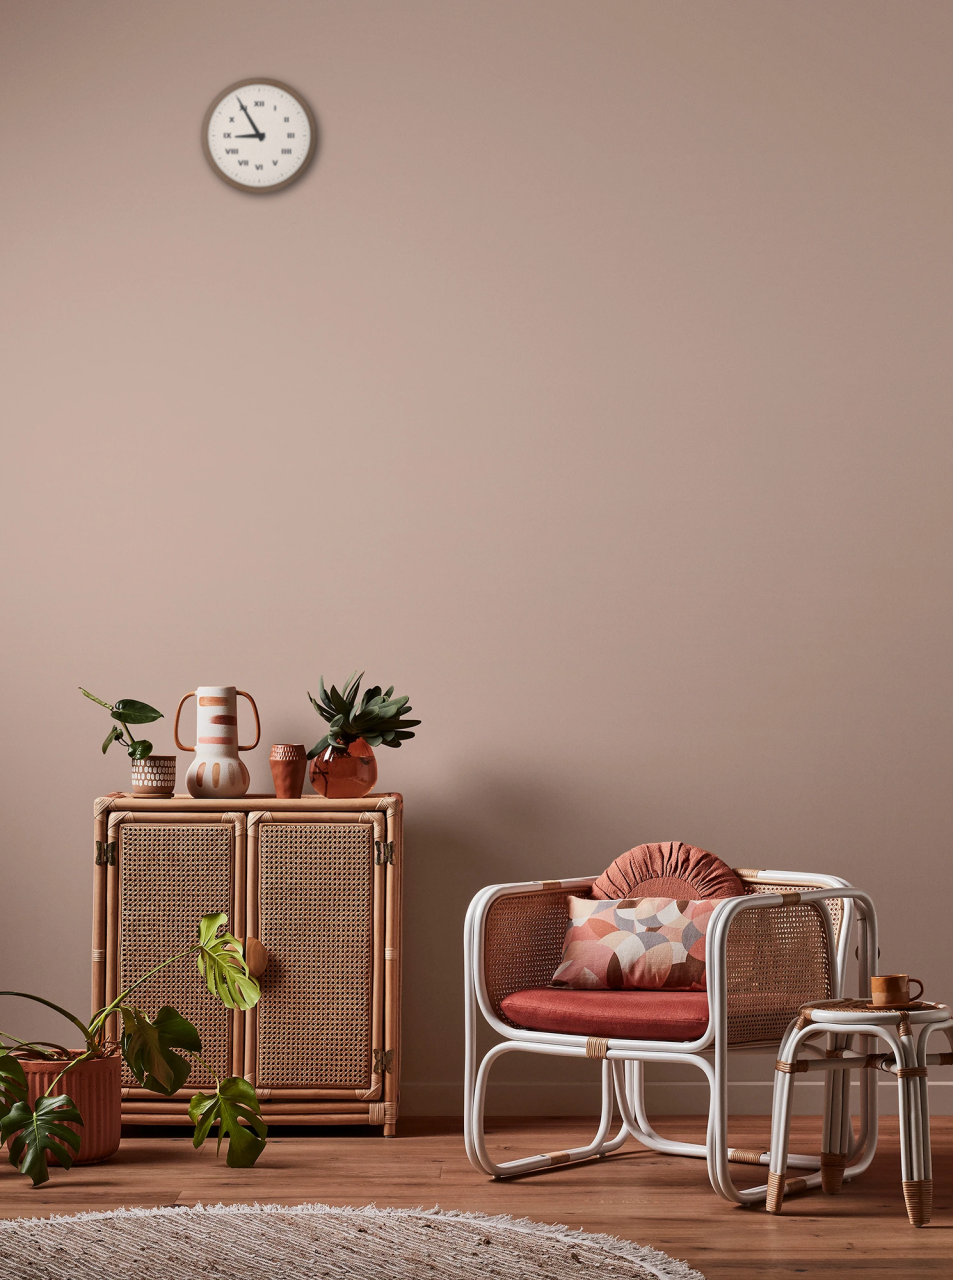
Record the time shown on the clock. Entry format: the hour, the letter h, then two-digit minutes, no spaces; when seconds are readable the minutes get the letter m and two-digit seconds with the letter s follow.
8h55
